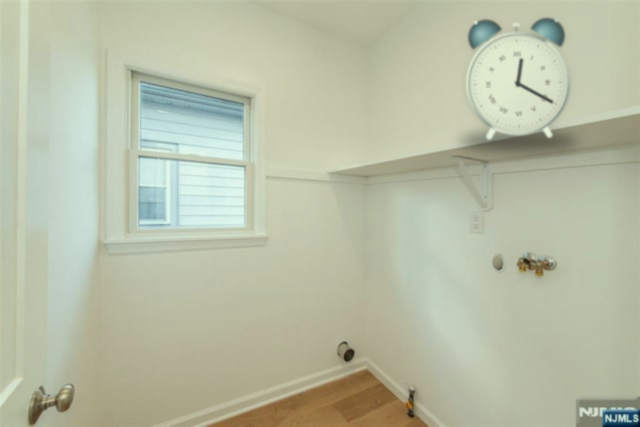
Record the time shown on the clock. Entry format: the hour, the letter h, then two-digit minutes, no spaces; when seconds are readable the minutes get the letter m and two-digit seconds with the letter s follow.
12h20
